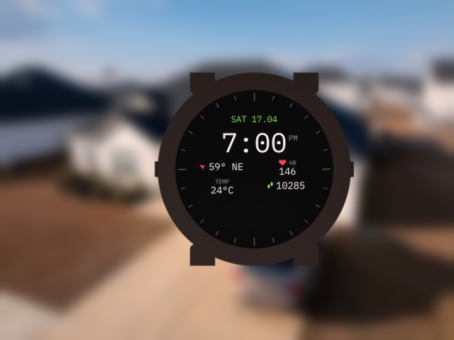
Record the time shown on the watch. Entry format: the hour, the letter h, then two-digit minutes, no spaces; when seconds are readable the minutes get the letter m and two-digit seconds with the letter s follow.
7h00
